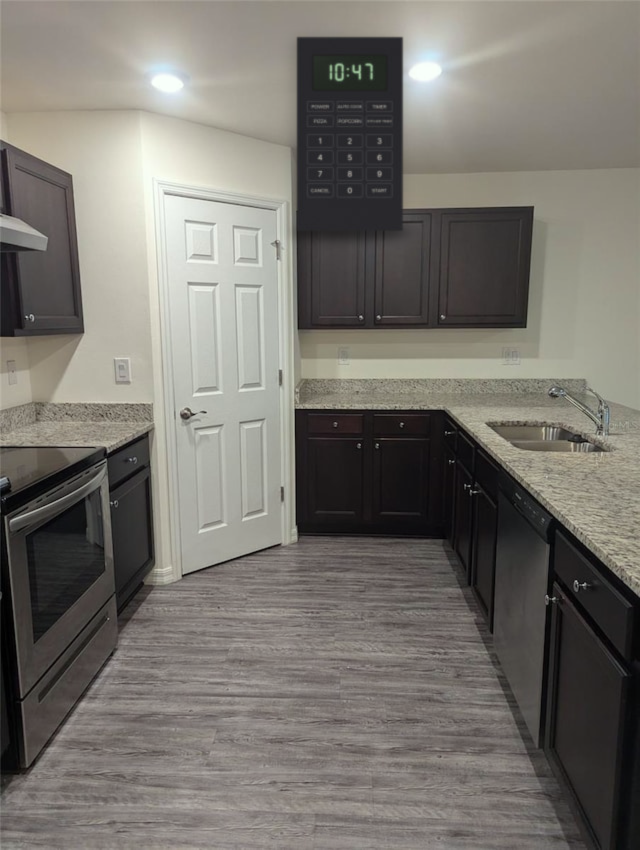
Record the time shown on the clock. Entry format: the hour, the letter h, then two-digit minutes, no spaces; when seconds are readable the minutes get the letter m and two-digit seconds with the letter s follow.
10h47
